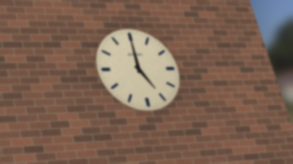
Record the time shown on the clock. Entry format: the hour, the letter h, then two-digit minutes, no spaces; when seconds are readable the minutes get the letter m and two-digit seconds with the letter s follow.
5h00
